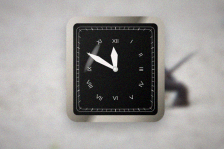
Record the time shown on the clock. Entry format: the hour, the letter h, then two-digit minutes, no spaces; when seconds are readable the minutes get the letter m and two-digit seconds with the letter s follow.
11h50
